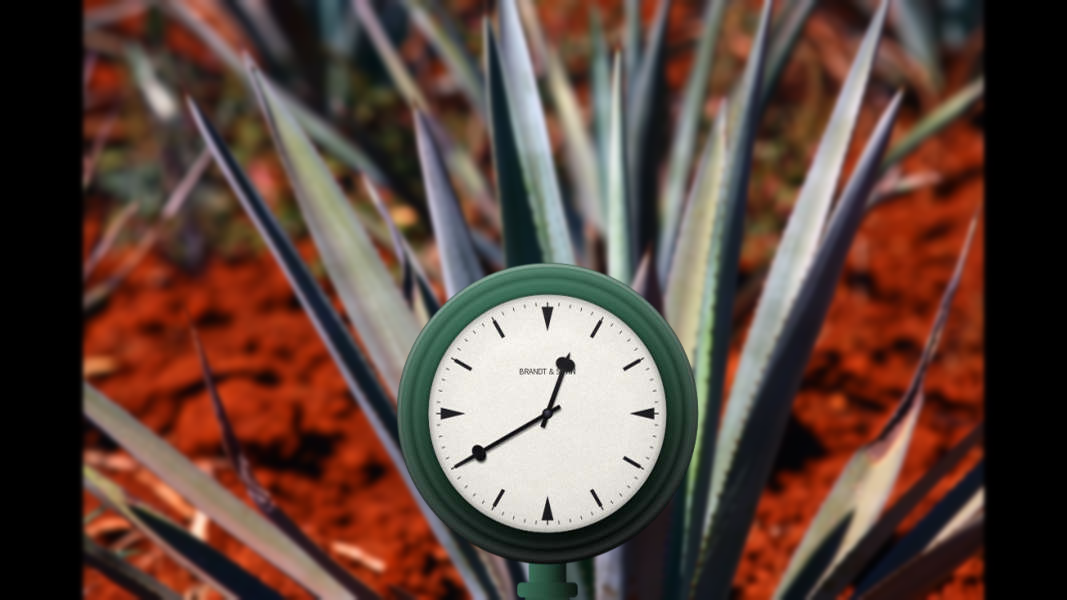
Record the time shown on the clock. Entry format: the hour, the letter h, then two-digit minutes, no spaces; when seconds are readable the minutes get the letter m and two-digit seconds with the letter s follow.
12h40
